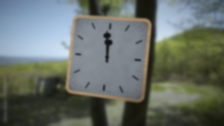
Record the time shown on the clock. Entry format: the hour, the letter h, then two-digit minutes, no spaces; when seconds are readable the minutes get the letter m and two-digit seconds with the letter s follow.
11h59
